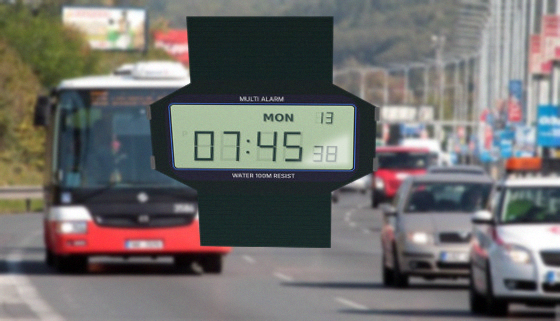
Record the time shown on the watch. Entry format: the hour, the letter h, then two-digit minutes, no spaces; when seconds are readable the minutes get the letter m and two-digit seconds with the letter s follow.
7h45m38s
